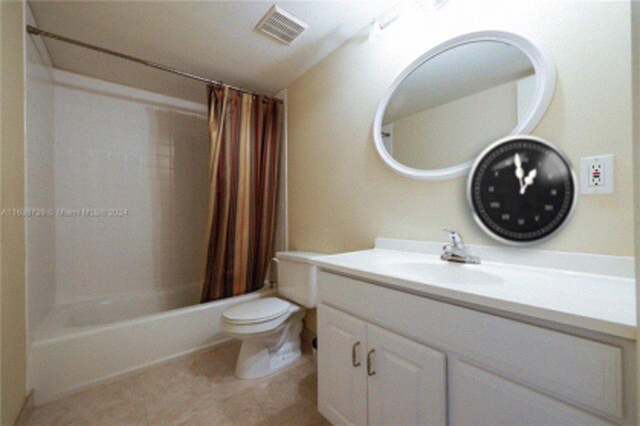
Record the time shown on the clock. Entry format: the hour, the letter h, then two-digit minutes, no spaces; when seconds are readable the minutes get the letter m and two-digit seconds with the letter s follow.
12h58
